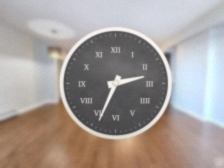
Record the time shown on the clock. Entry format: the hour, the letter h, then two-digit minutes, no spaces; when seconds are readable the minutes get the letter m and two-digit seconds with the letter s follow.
2h34
